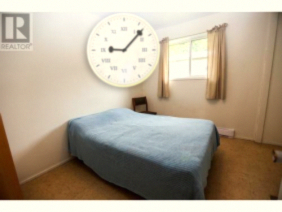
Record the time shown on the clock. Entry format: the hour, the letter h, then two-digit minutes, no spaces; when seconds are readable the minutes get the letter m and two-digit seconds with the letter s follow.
9h07
